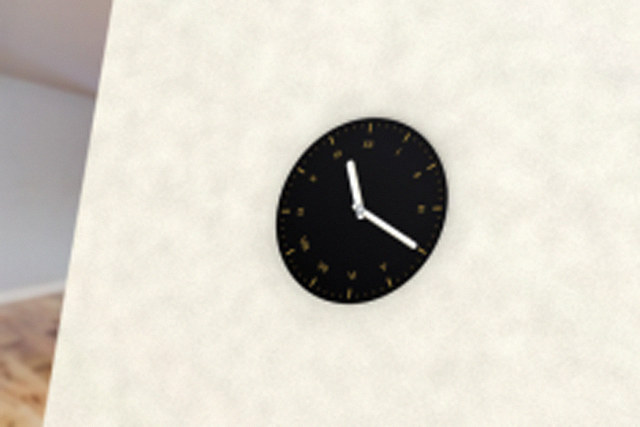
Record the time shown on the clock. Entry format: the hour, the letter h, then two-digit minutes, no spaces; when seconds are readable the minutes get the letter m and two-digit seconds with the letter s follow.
11h20
